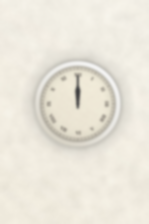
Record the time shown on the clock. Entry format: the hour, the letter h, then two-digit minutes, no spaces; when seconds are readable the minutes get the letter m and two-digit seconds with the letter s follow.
12h00
